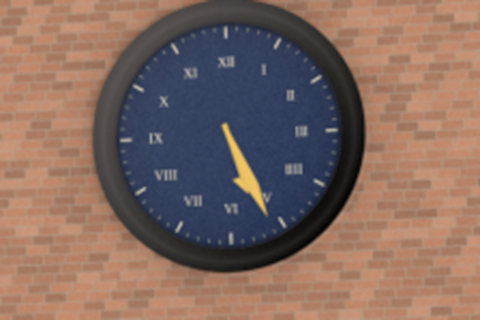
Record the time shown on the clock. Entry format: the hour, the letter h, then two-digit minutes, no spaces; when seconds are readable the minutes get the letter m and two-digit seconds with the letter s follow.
5h26
